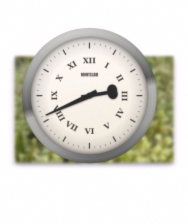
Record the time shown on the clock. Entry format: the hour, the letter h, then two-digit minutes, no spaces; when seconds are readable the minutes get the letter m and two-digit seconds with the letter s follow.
2h41
